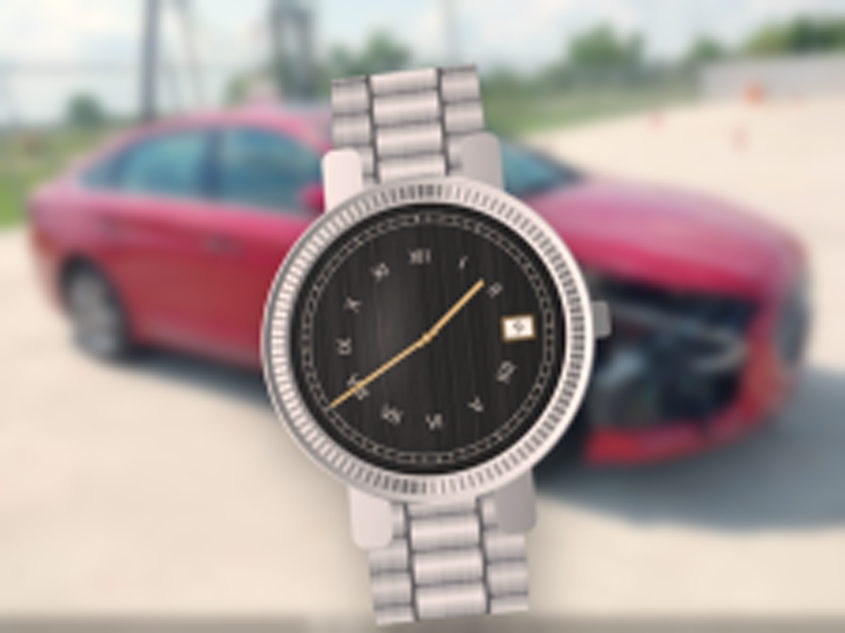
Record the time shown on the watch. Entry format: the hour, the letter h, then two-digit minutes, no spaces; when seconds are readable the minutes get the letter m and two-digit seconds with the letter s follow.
1h40
